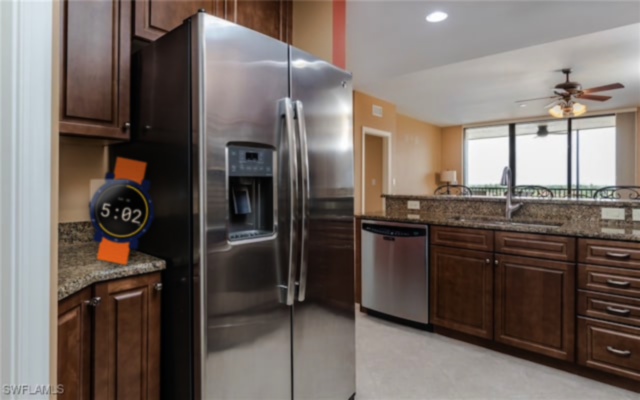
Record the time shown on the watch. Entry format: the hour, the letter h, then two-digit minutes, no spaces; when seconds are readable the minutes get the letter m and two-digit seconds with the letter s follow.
5h02
